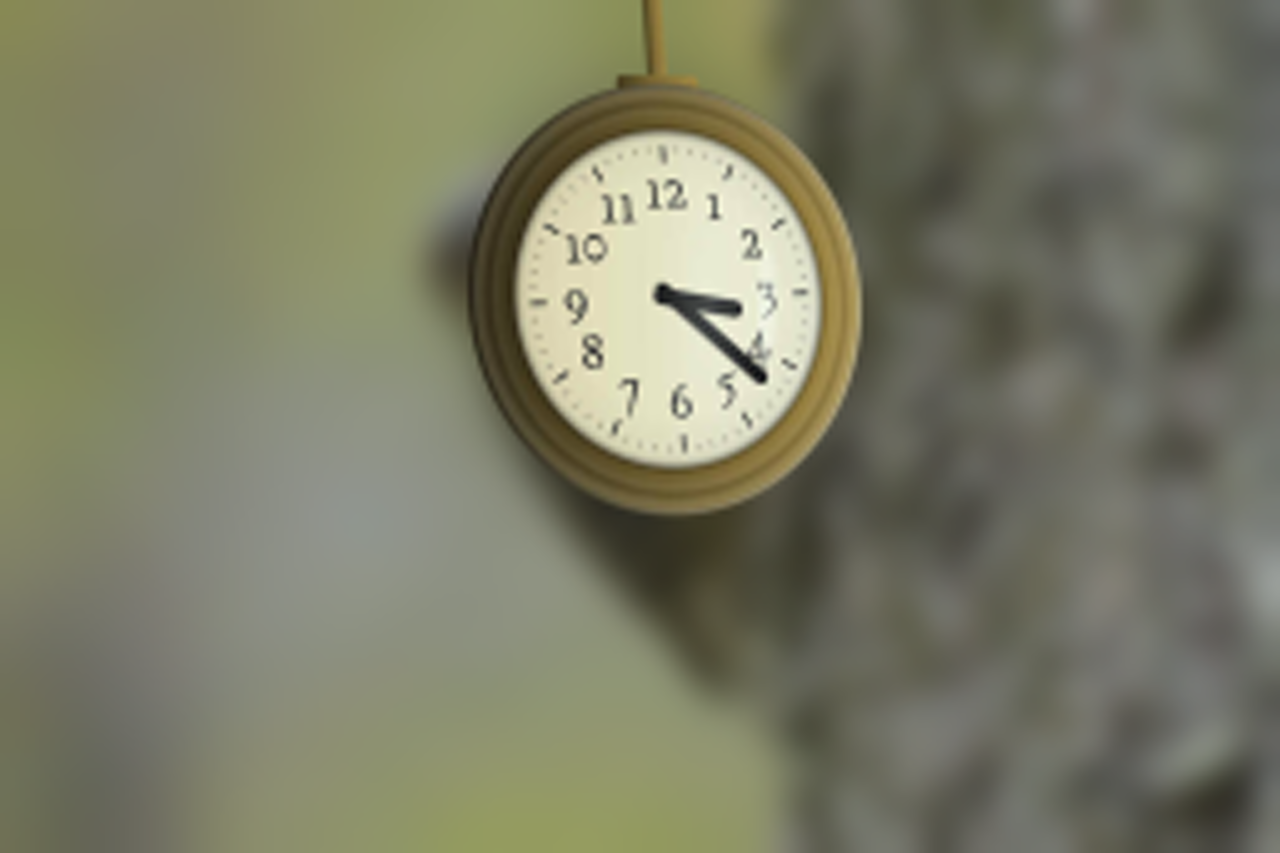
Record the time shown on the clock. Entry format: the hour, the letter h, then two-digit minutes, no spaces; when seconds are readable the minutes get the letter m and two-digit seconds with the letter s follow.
3h22
